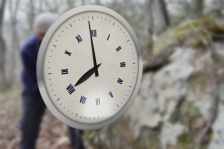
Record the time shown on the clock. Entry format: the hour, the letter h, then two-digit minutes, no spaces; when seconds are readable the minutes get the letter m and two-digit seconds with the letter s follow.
7h59
